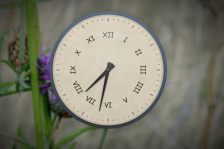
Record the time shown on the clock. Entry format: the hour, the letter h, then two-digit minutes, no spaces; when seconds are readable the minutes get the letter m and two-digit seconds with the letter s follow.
7h32
